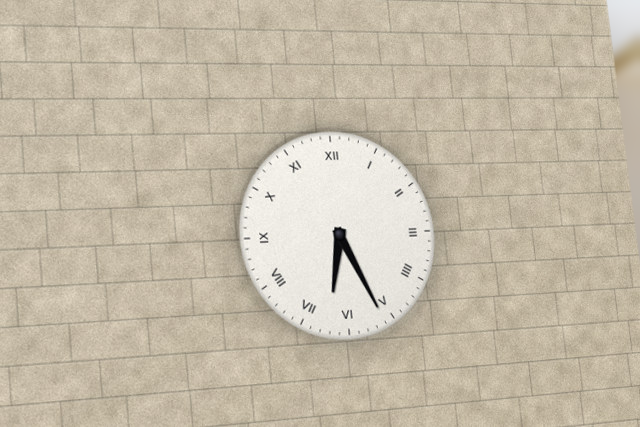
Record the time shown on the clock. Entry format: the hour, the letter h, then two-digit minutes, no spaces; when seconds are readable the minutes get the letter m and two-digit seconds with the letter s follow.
6h26
